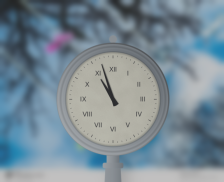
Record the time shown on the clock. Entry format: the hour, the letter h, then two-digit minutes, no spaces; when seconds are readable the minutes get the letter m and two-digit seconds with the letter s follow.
10h57
